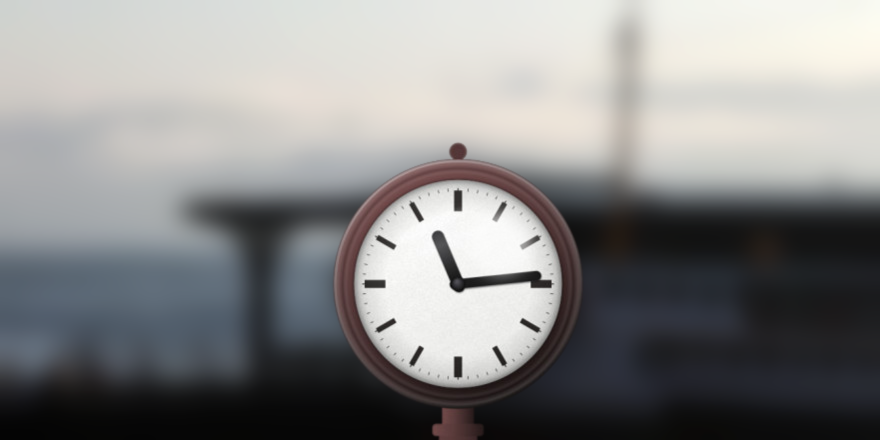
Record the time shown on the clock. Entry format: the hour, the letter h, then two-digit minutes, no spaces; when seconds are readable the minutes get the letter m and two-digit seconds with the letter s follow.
11h14
